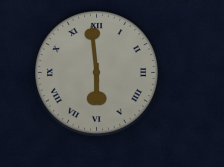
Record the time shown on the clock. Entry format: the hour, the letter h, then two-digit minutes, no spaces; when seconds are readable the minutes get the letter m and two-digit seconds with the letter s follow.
5h59
